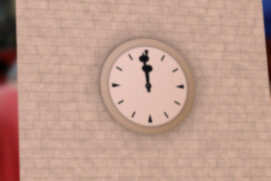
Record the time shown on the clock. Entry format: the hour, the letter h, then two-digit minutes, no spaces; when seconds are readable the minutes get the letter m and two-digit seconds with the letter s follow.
11h59
